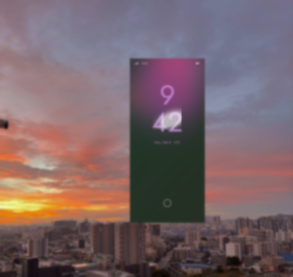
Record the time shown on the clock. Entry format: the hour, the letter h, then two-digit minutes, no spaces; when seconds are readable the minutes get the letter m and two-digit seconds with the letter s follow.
9h42
